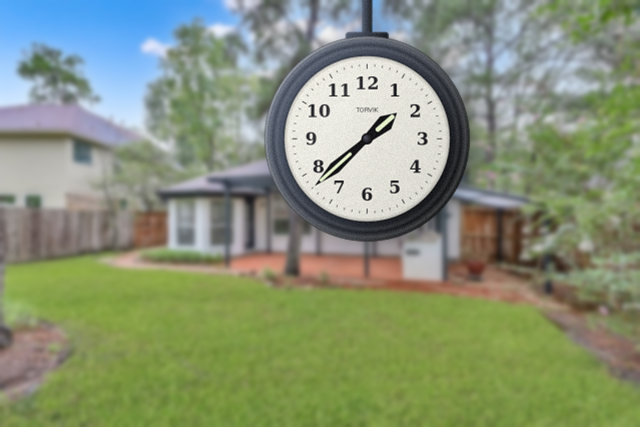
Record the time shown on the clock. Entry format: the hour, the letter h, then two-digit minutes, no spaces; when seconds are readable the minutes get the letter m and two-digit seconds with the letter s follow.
1h38
